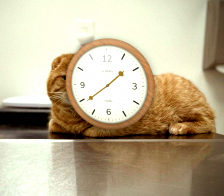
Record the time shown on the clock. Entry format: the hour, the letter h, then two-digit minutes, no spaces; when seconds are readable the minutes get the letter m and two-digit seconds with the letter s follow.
1h39
